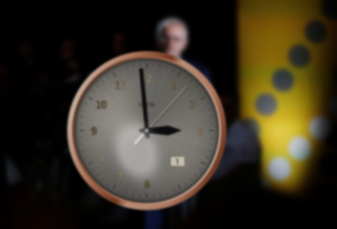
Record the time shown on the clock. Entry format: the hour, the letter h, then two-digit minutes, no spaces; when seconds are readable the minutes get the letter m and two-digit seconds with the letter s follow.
2h59m07s
